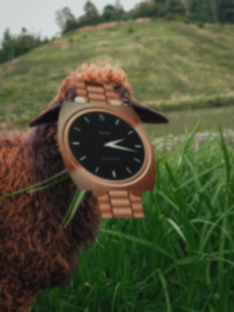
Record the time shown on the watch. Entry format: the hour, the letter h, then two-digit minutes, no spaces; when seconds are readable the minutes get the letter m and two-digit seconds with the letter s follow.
2h17
